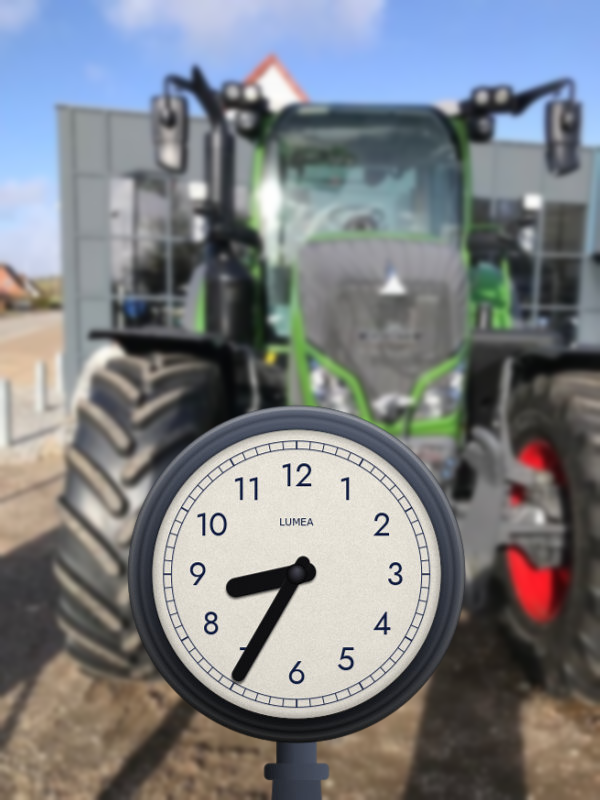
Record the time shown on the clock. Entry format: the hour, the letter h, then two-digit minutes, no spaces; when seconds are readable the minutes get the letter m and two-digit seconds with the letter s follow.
8h35
